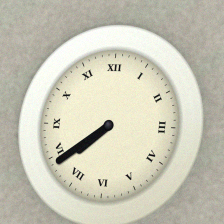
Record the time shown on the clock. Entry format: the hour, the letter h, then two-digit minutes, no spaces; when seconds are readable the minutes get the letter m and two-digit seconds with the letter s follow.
7h39
